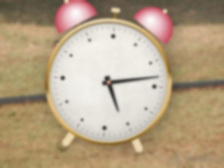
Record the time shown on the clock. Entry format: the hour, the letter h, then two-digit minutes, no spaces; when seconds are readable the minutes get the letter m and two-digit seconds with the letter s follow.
5h13
